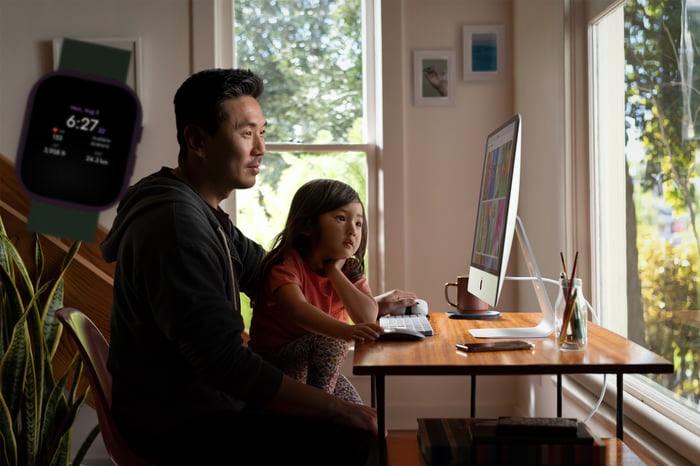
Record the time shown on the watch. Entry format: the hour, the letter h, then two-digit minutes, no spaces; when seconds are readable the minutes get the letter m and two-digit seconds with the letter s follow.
6h27
